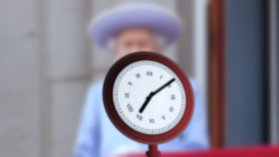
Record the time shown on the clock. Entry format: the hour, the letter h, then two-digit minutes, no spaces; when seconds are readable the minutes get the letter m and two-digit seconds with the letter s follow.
7h09
